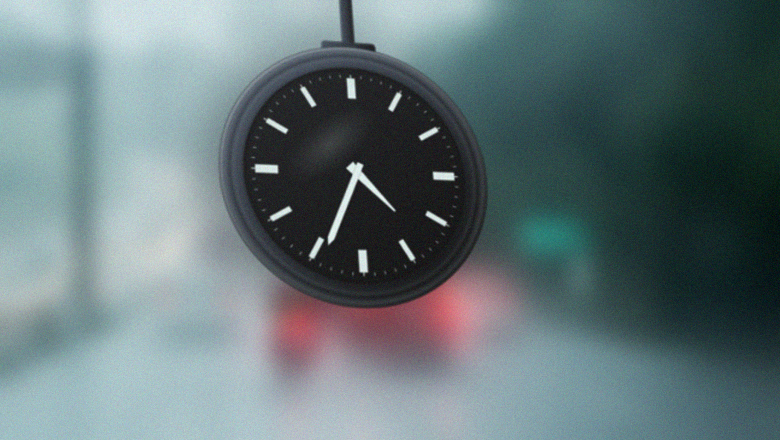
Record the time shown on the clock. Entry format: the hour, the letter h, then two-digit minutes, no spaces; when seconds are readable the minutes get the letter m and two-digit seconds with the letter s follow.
4h34
